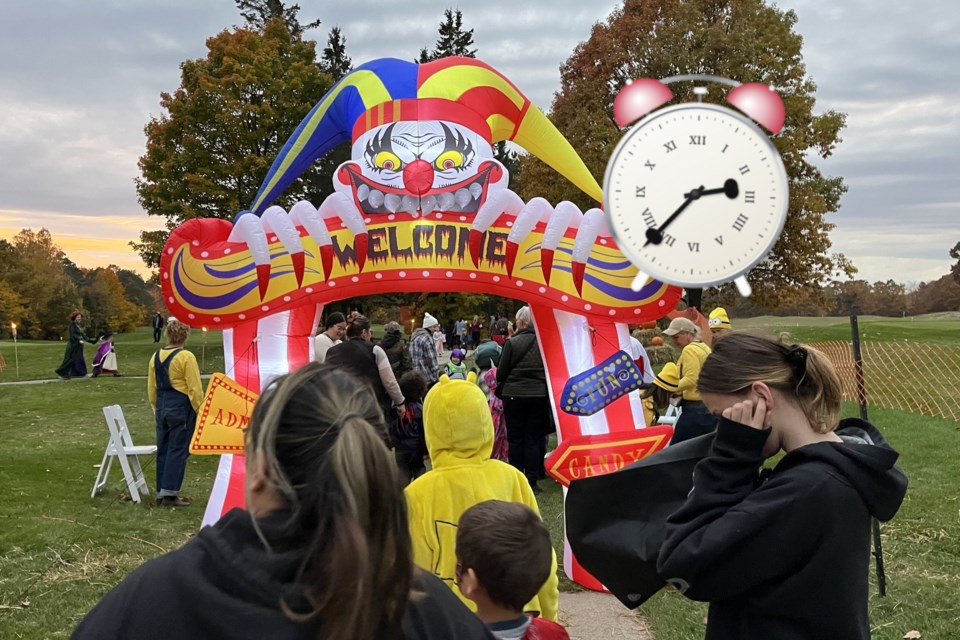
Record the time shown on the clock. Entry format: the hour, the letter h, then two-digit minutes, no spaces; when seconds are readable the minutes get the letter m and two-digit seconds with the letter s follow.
2h37
